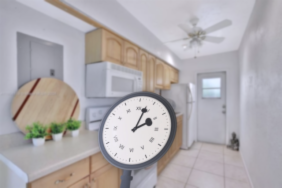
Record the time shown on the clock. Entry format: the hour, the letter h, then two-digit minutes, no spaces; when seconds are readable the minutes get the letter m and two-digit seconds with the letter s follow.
2h03
